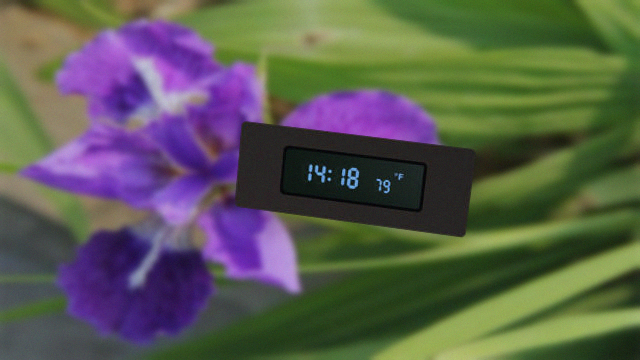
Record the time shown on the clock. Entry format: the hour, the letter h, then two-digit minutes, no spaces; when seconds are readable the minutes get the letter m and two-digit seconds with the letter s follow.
14h18
